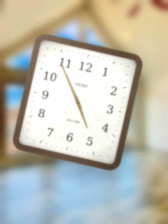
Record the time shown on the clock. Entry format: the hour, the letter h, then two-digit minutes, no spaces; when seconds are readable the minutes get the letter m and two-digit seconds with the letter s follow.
4h54
